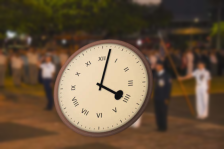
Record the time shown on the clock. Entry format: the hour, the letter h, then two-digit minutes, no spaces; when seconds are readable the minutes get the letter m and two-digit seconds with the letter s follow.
4h02
